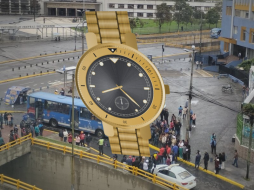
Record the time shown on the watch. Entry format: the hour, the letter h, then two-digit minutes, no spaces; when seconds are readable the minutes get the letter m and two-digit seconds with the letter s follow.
8h23
